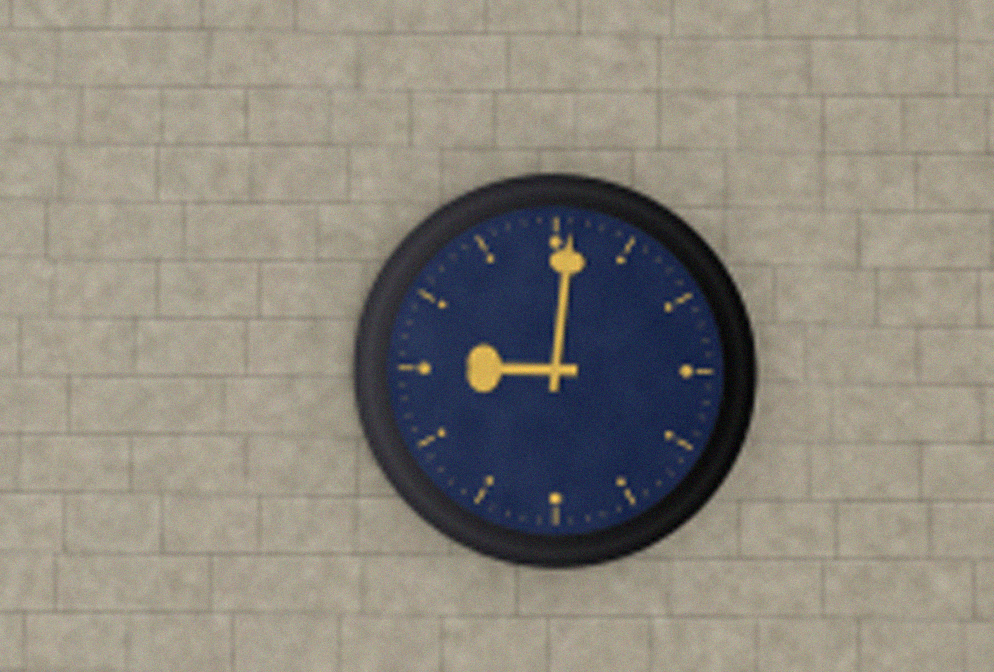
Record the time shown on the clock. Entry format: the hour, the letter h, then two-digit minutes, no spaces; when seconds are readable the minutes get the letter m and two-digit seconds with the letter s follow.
9h01
